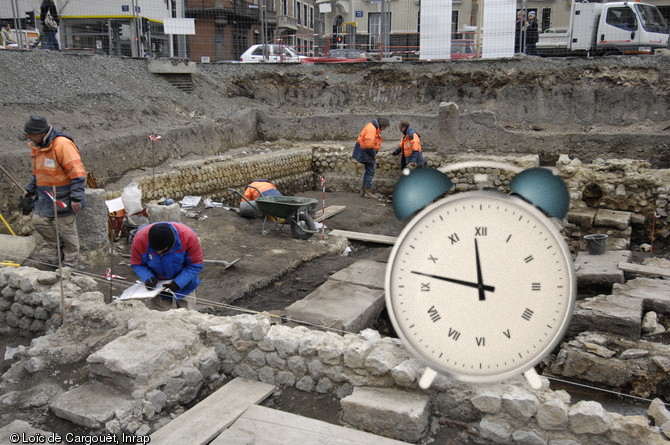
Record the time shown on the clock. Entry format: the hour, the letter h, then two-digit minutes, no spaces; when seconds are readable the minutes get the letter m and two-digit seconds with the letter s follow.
11h47
